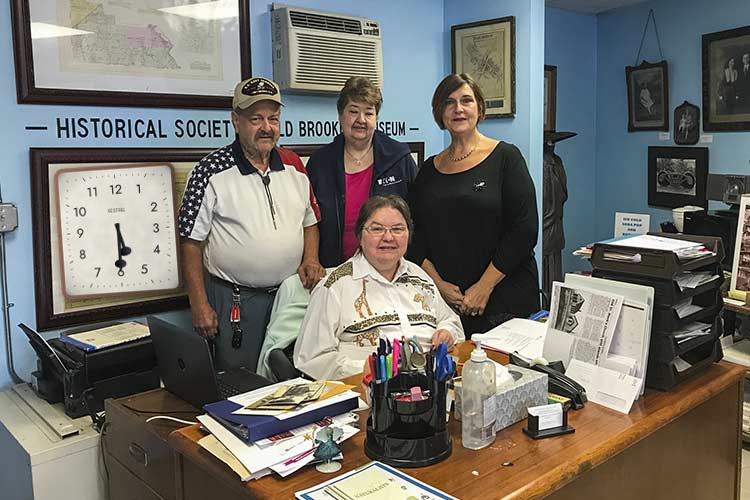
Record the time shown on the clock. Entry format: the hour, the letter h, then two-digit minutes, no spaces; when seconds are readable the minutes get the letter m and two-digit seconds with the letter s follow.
5h30
